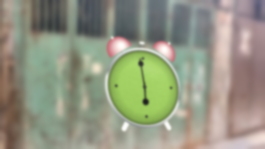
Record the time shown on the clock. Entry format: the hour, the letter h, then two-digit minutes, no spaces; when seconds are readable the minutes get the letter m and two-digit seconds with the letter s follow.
5h59
